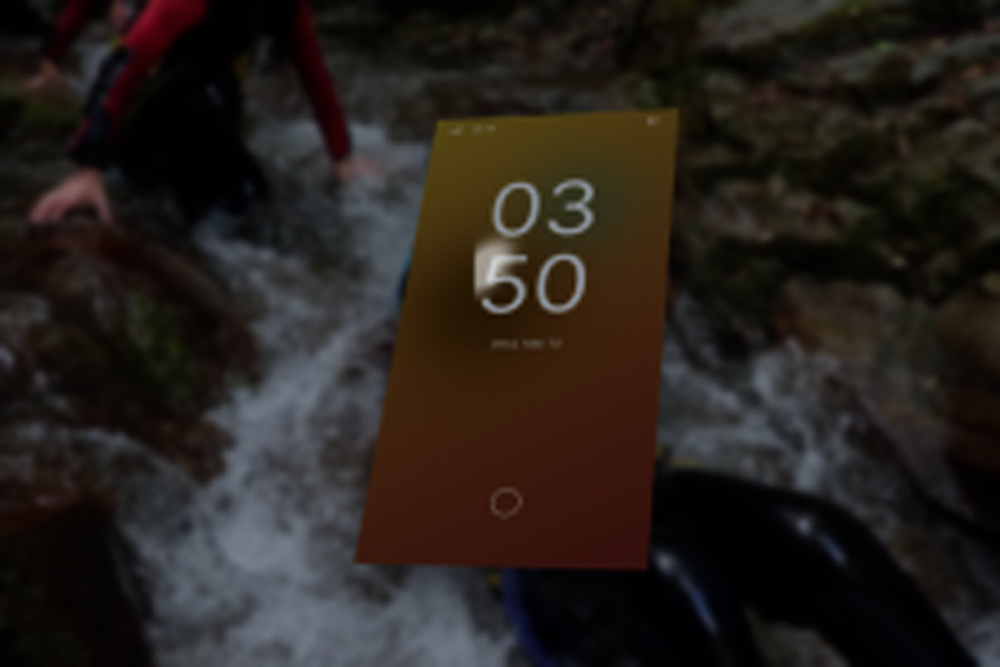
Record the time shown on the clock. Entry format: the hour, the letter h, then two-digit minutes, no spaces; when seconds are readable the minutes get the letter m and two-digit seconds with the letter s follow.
3h50
